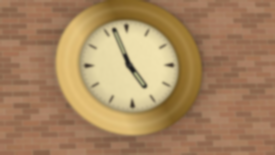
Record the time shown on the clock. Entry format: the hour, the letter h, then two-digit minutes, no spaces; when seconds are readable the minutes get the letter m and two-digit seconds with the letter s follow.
4h57
